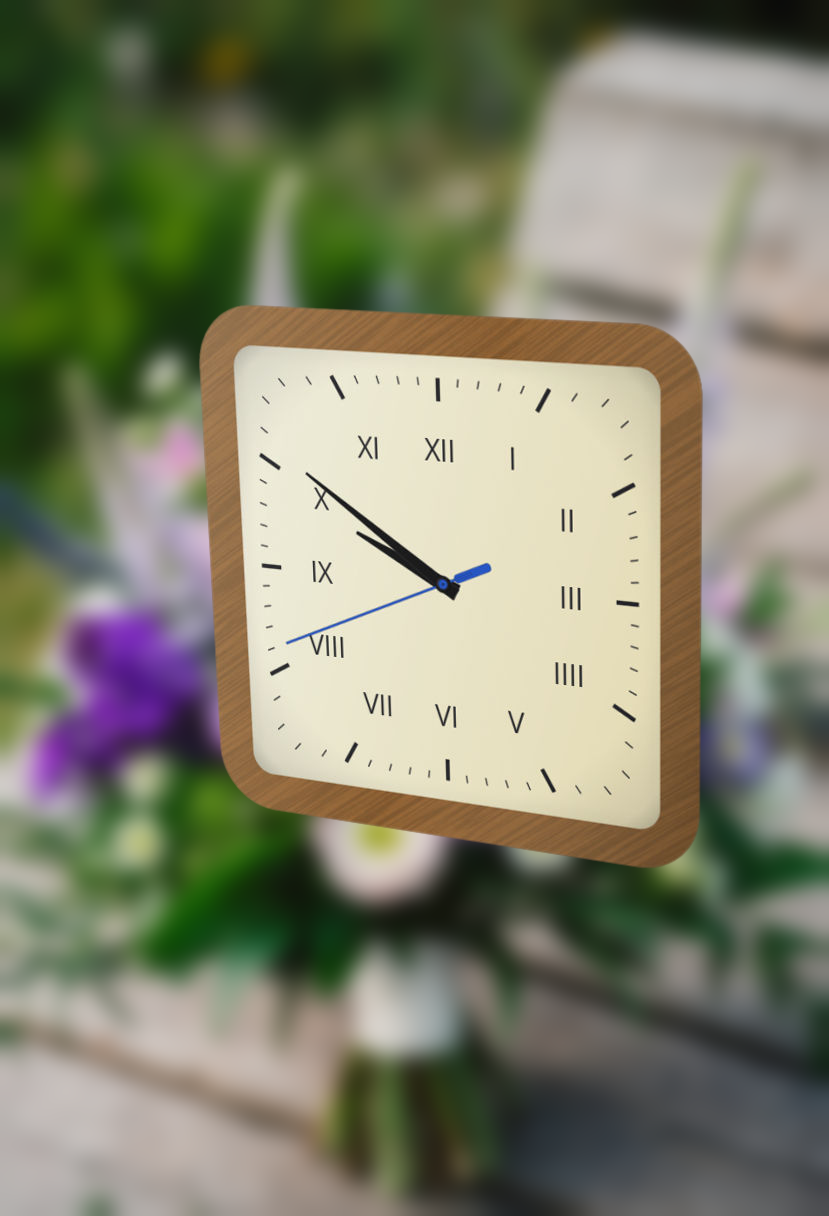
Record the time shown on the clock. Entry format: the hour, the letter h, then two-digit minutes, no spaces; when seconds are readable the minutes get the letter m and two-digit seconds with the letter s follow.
9h50m41s
